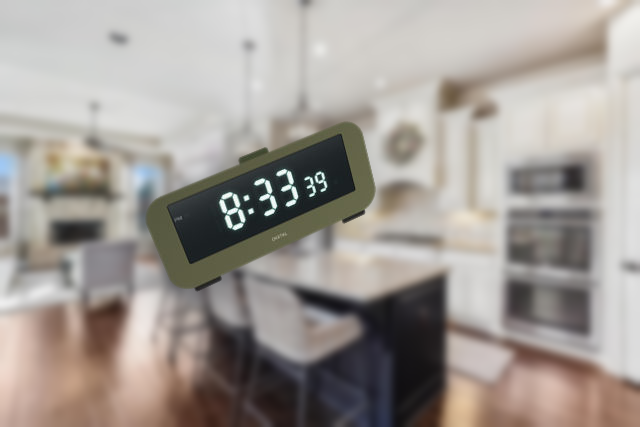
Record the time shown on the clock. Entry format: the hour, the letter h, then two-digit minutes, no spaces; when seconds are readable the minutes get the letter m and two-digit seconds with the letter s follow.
8h33m39s
